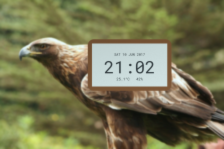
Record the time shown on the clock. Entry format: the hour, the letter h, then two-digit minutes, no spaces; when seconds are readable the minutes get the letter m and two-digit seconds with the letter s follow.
21h02
